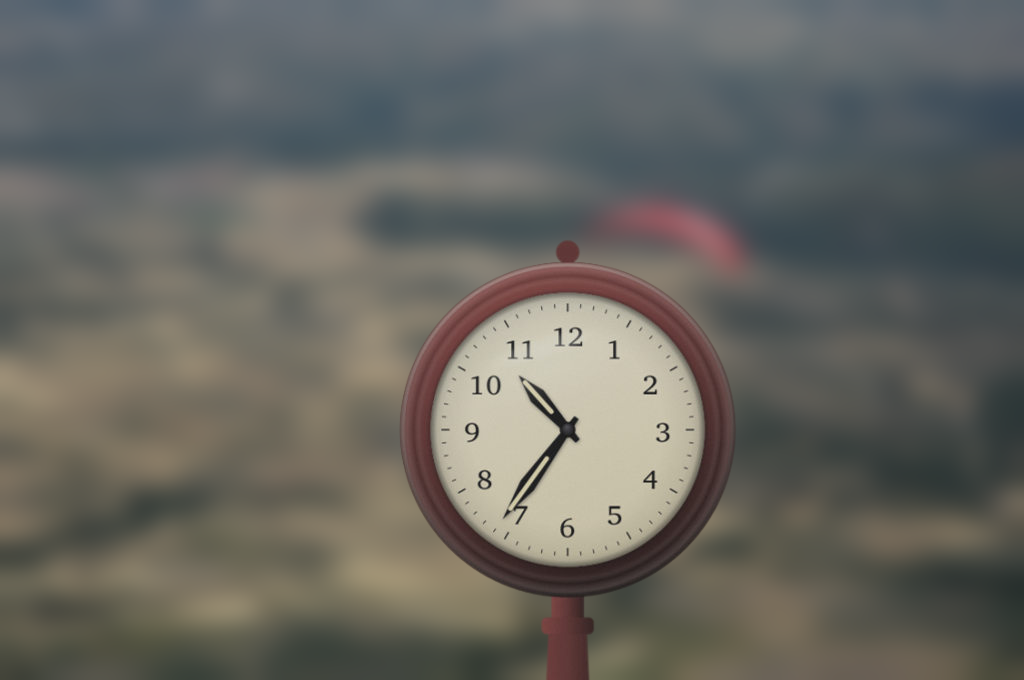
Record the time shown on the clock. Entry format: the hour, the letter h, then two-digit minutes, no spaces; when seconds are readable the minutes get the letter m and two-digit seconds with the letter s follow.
10h36
